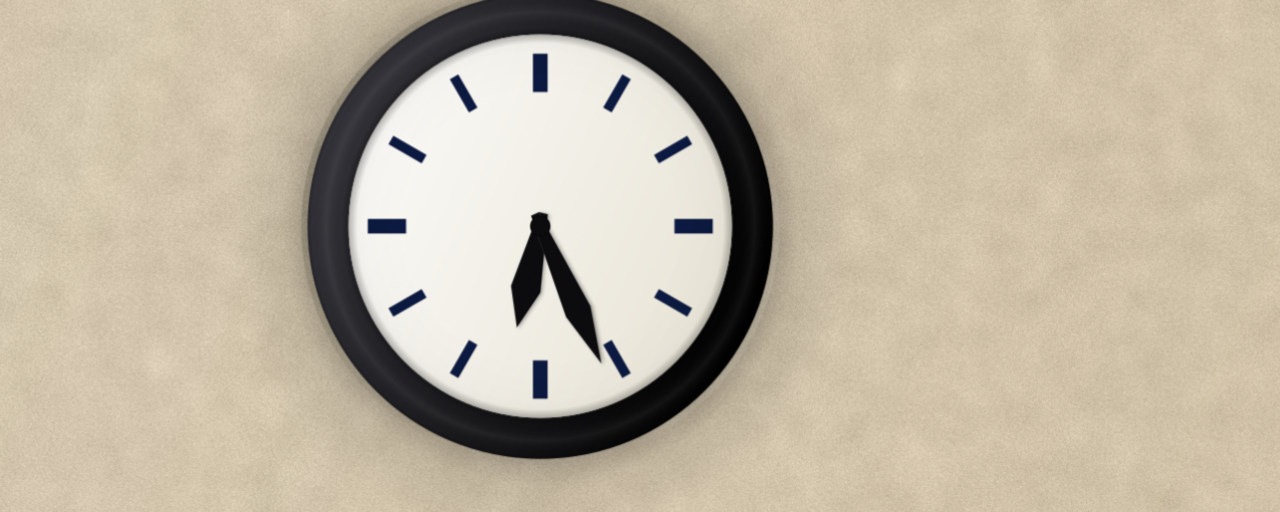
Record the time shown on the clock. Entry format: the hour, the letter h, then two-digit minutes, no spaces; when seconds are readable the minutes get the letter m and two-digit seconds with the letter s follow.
6h26
